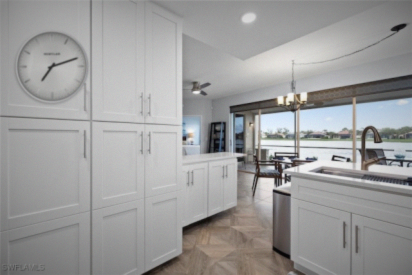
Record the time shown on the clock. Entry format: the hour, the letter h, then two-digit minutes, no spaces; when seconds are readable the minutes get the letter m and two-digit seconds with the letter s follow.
7h12
